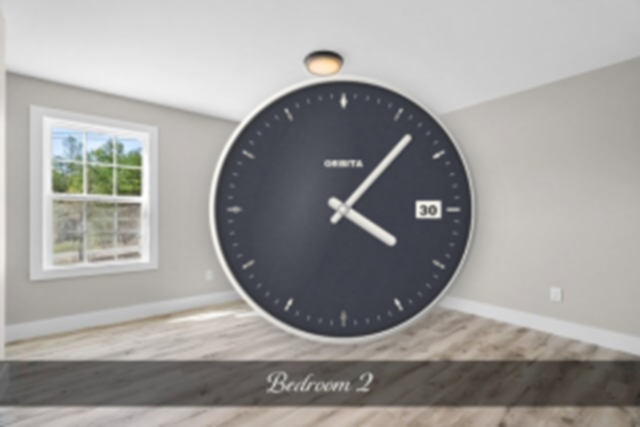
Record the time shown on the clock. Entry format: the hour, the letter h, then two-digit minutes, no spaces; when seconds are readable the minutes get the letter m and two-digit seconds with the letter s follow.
4h07
